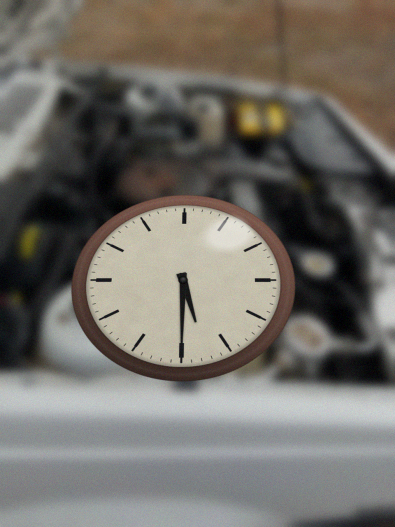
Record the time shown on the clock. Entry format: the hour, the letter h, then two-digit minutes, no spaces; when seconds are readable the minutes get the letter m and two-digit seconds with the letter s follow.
5h30
